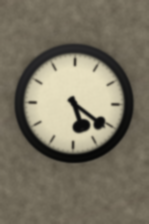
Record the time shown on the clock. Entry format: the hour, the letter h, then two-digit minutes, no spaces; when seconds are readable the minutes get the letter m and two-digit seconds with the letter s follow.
5h21
